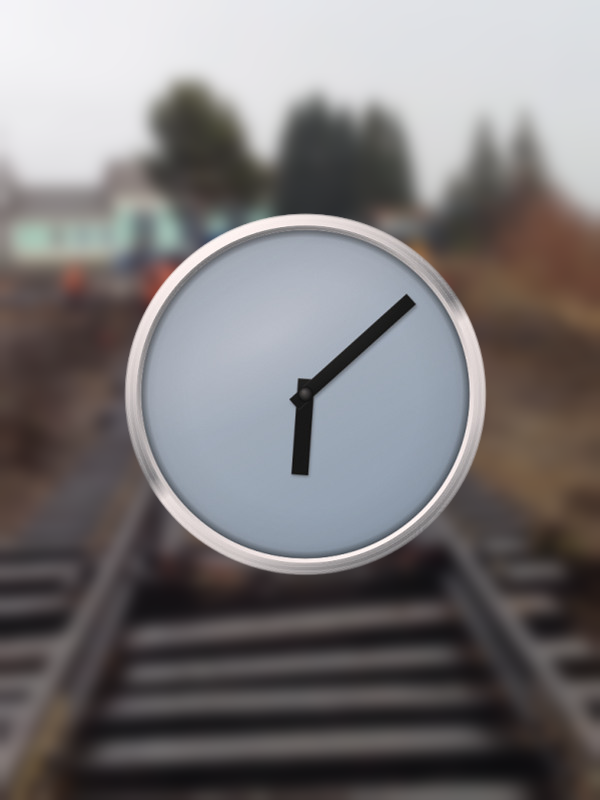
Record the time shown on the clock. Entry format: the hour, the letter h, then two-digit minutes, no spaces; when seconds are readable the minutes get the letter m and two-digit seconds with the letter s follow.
6h08
